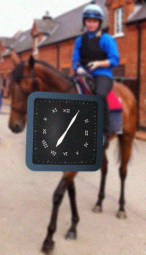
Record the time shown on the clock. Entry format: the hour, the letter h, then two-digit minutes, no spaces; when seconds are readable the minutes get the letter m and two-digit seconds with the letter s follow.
7h05
